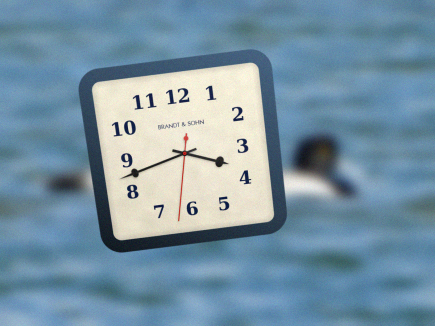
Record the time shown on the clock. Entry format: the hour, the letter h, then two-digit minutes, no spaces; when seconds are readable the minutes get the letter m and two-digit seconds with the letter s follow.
3h42m32s
